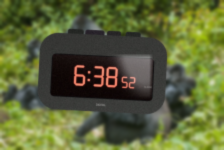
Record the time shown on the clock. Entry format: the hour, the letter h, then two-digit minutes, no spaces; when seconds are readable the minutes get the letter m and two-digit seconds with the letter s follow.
6h38m52s
